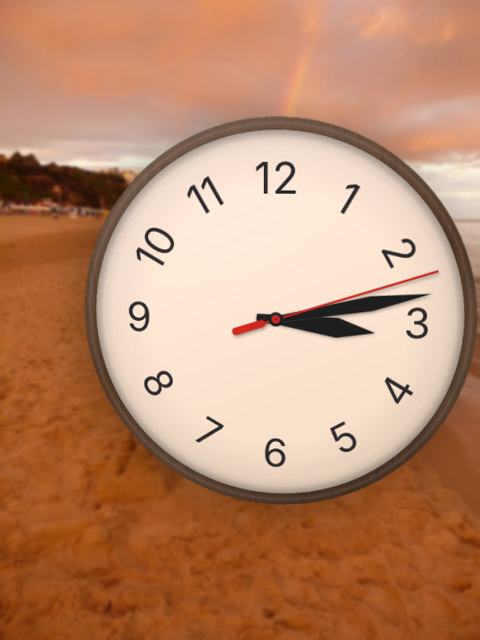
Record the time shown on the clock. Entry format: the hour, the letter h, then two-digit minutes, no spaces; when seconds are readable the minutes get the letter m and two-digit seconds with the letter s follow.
3h13m12s
